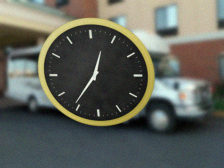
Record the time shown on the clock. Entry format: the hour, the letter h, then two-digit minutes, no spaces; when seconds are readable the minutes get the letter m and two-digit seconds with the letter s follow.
12h36
